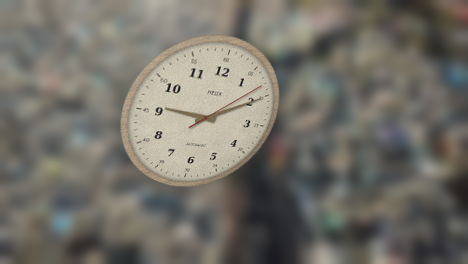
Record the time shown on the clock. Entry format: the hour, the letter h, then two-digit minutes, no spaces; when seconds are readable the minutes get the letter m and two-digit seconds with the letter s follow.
9h10m08s
